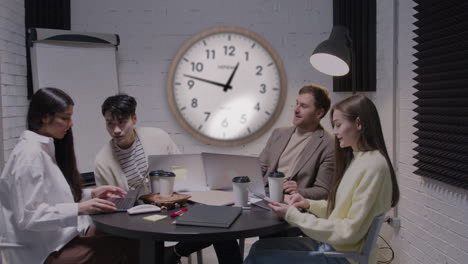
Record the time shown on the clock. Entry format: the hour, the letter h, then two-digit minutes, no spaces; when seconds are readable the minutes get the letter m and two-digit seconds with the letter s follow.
12h47
